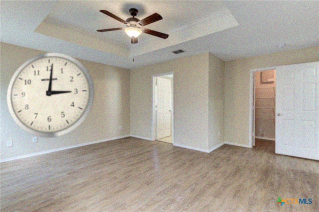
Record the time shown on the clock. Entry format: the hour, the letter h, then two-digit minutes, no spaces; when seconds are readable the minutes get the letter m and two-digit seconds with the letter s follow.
3h01
